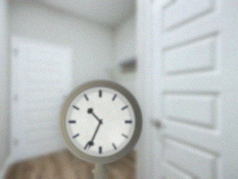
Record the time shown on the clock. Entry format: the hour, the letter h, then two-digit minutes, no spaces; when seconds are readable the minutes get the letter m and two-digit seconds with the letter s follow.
10h34
